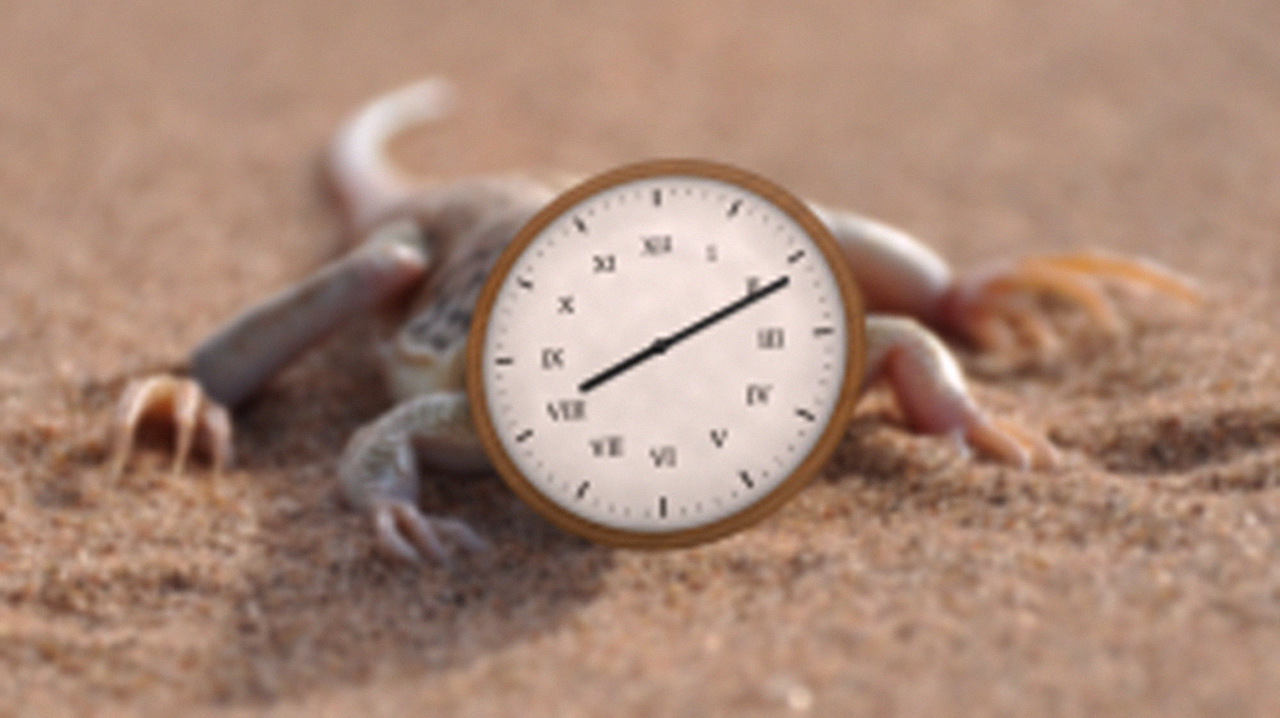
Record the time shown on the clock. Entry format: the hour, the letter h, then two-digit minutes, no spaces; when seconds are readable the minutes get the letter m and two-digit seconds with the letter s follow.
8h11
